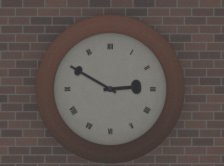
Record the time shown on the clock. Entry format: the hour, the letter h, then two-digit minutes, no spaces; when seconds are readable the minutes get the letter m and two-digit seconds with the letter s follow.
2h50
